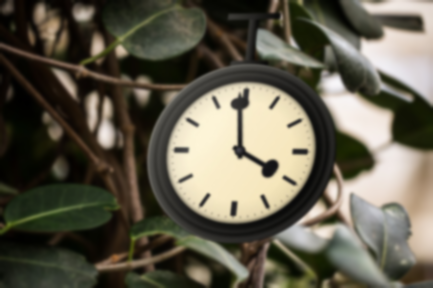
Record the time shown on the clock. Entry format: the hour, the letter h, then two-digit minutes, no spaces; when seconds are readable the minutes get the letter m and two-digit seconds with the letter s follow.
3h59
